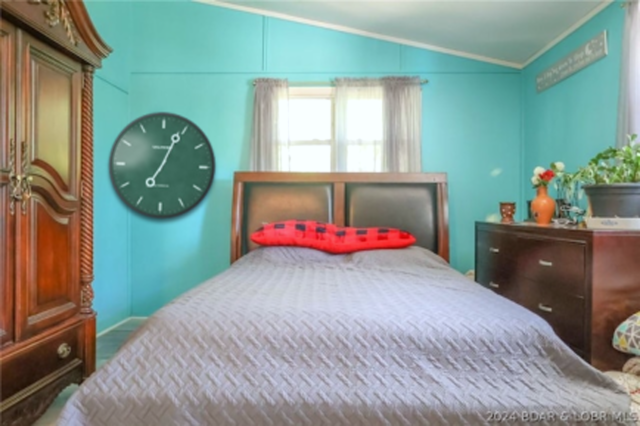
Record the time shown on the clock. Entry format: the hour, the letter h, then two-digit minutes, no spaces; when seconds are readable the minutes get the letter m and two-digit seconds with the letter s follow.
7h04
